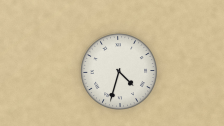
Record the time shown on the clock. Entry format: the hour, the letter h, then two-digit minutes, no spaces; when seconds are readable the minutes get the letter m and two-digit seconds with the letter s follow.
4h33
